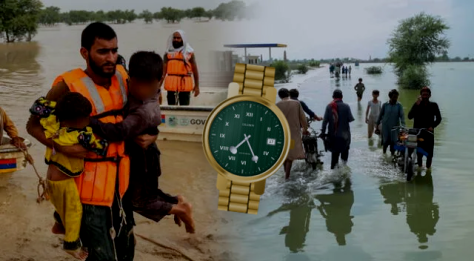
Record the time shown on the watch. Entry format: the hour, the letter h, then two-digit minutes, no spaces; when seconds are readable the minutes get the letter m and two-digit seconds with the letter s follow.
7h25
